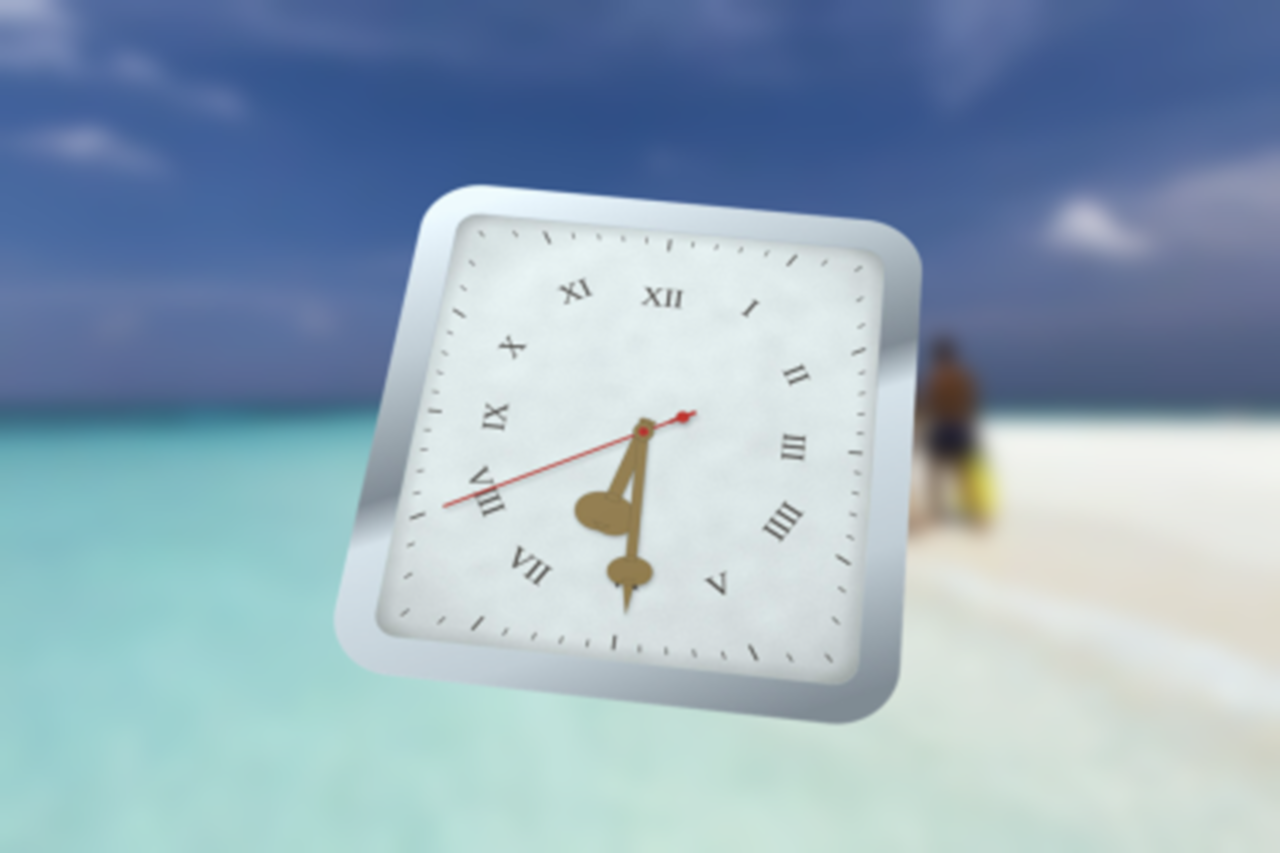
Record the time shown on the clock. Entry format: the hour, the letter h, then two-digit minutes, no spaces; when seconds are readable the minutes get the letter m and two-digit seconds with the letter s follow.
6h29m40s
